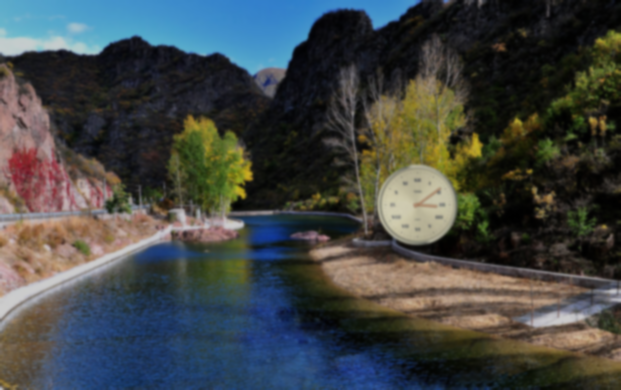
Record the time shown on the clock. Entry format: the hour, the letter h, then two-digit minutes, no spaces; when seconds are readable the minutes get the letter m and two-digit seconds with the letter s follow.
3h09
